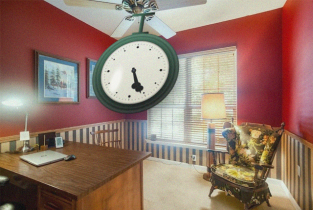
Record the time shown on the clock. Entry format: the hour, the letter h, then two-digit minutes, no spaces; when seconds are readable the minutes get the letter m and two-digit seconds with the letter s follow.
5h26
